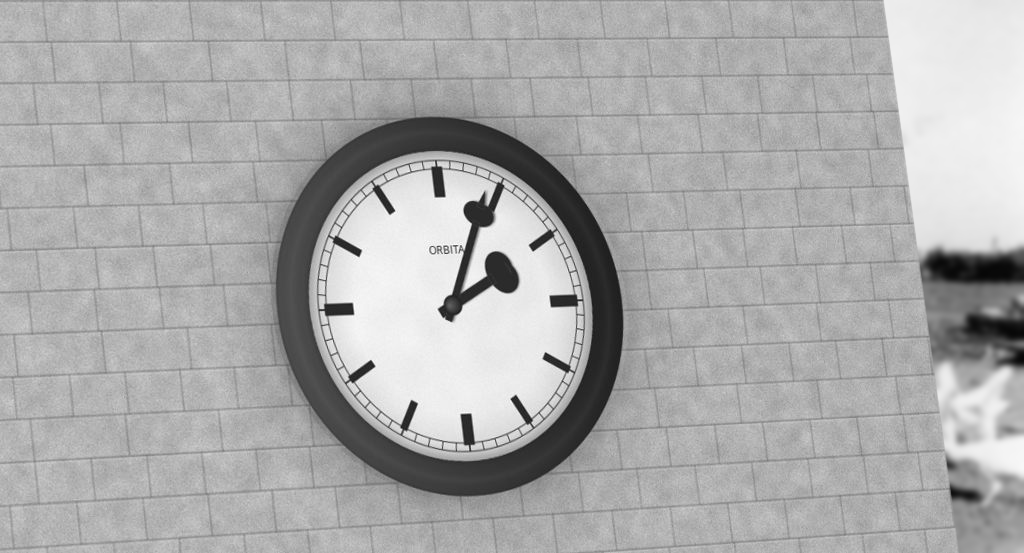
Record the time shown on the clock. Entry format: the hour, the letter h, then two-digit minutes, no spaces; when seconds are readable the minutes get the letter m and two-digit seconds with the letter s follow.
2h04
